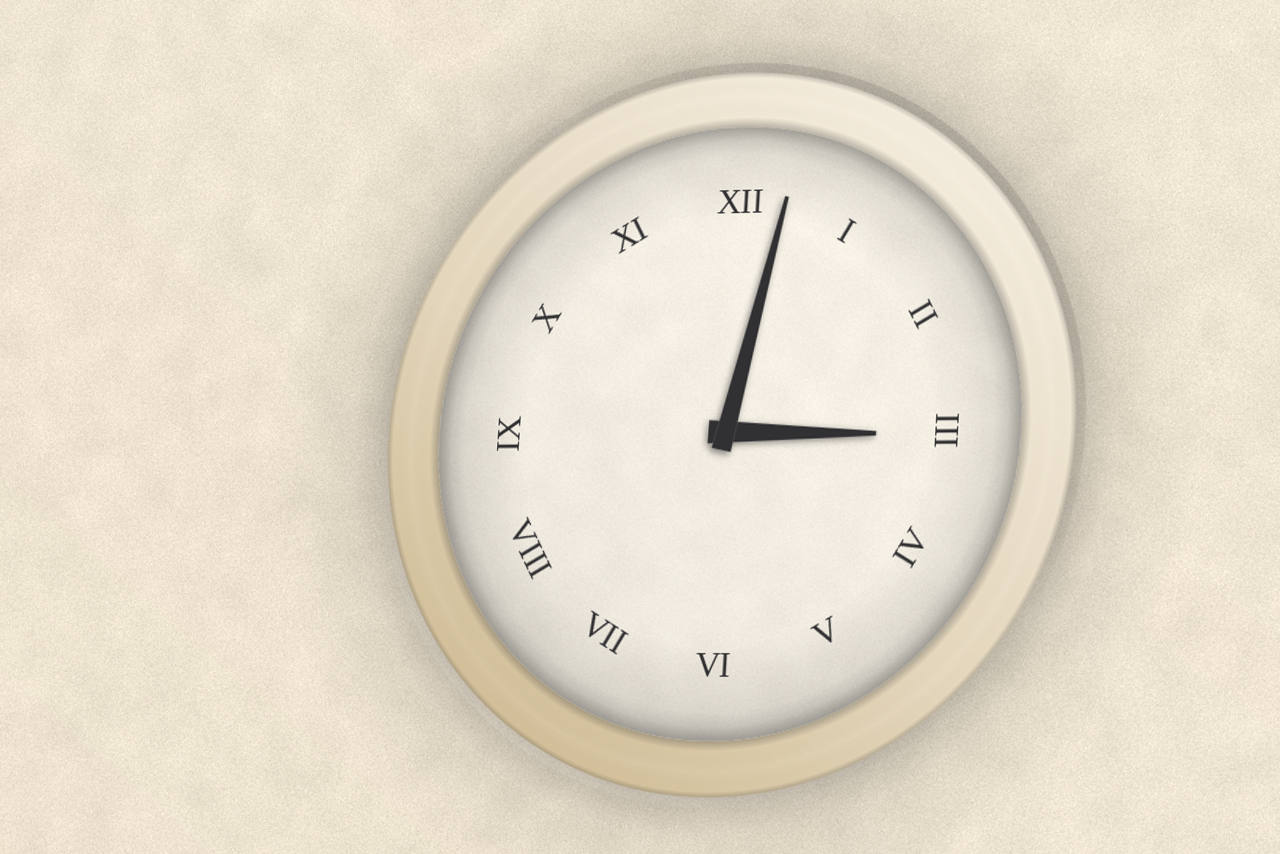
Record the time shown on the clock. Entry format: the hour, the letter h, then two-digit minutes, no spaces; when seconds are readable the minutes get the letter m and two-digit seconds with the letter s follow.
3h02
